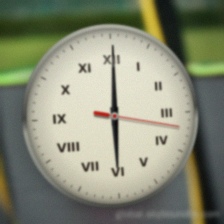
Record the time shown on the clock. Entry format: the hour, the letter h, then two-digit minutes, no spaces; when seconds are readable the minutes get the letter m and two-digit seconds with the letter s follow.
6h00m17s
